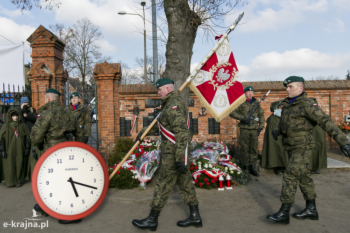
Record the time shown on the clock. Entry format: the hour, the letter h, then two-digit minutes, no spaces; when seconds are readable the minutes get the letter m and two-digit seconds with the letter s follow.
5h18
